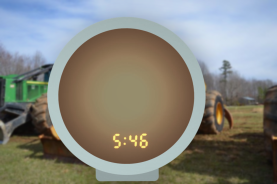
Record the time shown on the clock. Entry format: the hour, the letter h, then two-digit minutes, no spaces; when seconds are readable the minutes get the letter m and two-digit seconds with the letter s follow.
5h46
